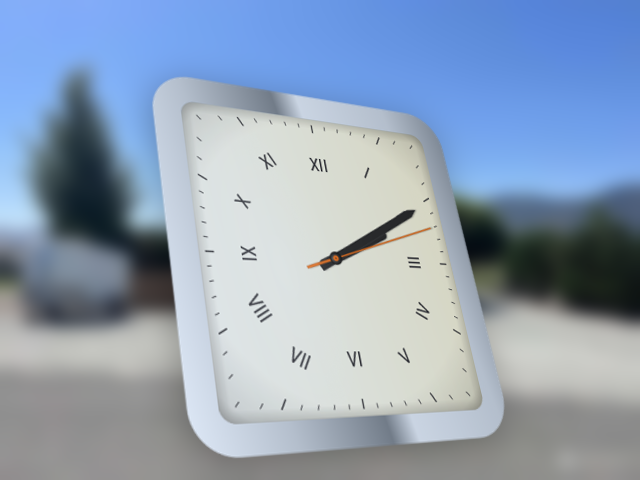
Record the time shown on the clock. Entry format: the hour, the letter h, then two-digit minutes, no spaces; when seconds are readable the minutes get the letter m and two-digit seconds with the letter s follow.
2h10m12s
